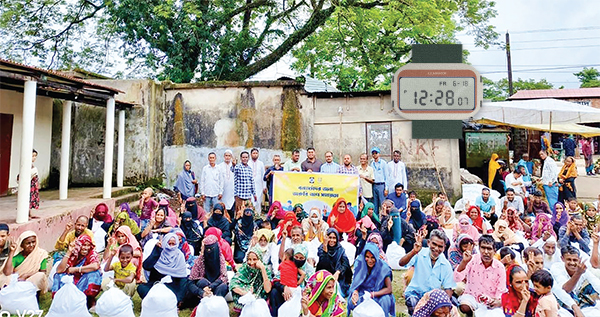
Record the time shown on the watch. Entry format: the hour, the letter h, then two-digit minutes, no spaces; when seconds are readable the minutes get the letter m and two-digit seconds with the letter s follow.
12h28m07s
